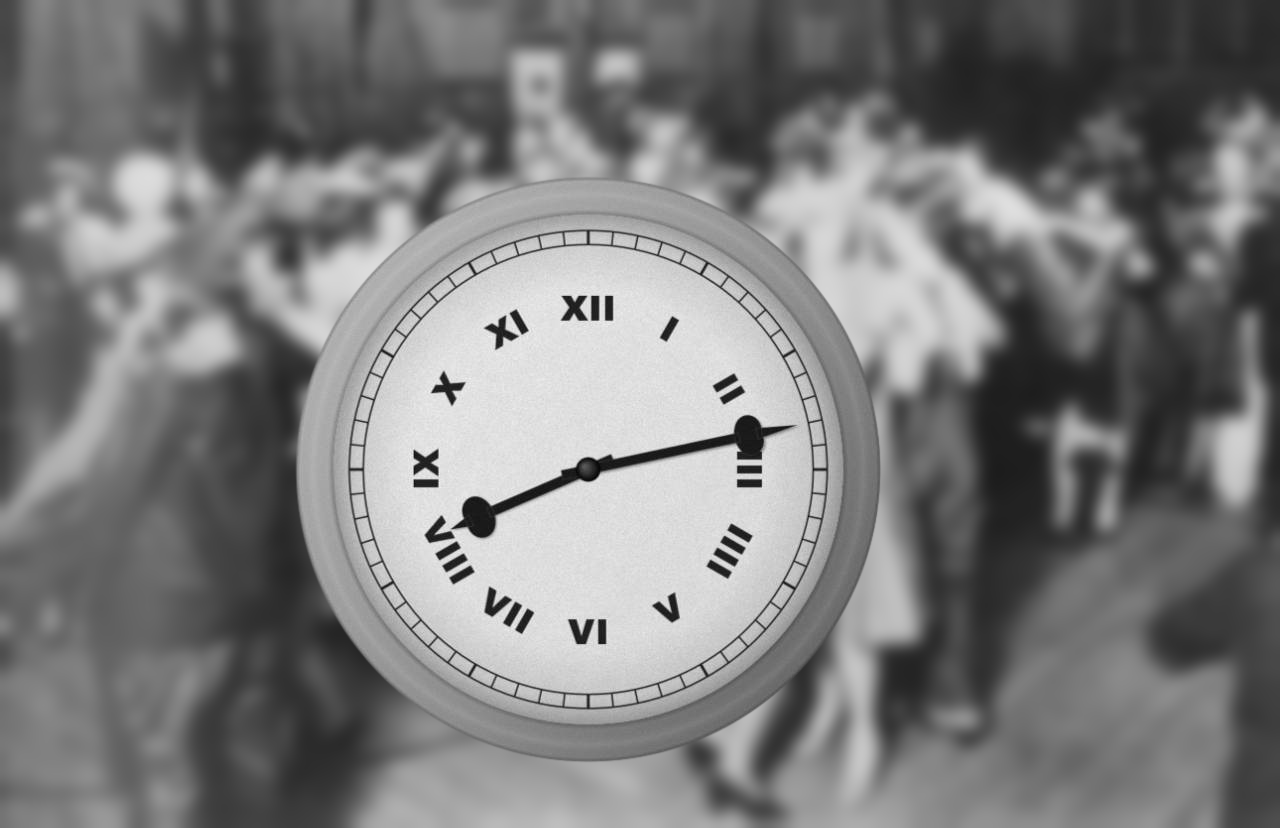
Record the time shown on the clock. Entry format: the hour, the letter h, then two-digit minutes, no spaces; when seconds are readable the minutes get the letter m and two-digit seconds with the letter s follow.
8h13
